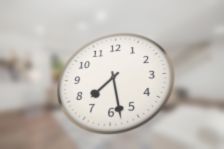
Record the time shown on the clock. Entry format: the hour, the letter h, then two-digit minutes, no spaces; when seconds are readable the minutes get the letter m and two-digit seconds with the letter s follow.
7h28
